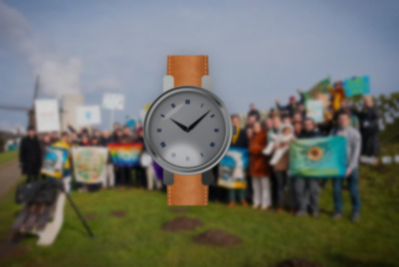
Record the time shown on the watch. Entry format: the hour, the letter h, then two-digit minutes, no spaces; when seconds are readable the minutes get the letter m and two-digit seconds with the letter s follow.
10h08
